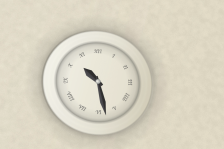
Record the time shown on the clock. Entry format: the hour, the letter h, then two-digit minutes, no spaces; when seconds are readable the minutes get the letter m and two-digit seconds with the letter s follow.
10h28
